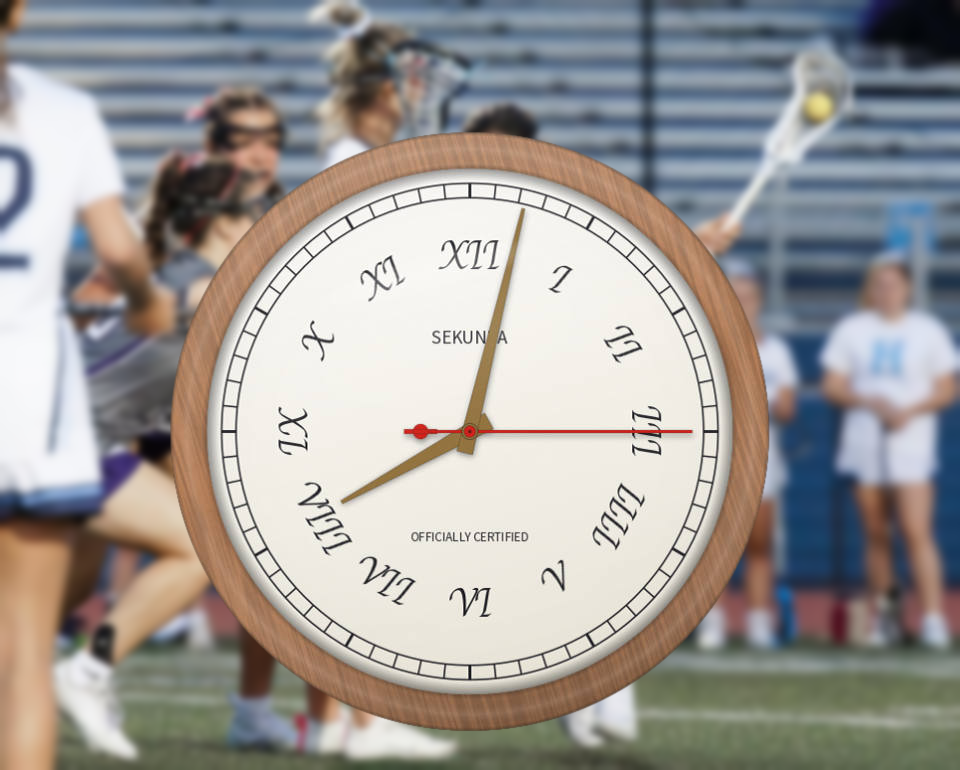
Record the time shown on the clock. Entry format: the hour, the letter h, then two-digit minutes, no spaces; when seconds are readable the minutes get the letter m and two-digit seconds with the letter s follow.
8h02m15s
